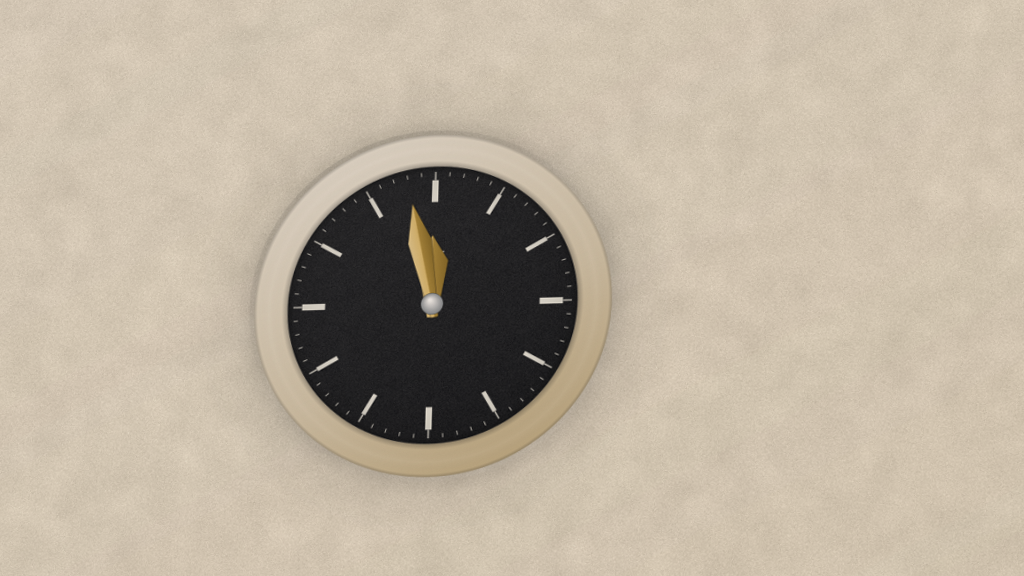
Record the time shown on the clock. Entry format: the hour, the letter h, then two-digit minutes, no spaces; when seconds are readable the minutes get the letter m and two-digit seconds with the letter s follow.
11h58
